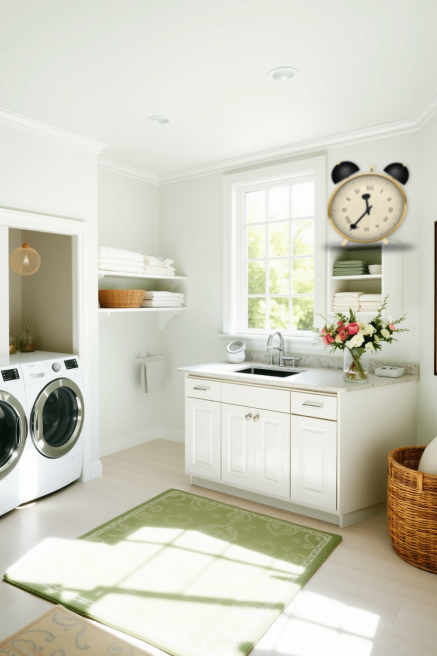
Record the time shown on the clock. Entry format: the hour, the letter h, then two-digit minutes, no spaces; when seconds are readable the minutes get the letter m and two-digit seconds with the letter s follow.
11h36
